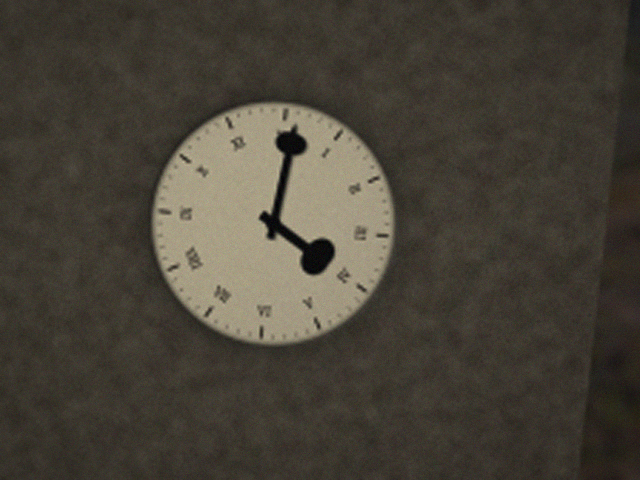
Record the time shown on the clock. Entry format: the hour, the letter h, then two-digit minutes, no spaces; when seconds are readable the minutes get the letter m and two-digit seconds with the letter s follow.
4h01
